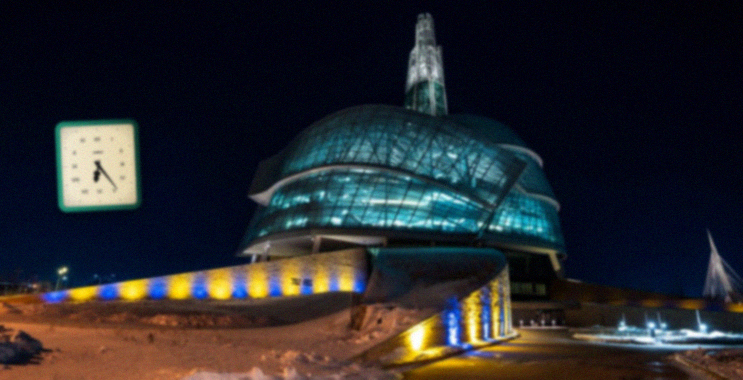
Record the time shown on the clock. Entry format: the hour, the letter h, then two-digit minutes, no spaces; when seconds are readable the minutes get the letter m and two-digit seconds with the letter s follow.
6h24
